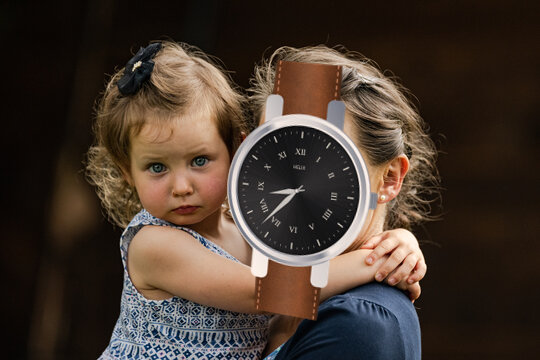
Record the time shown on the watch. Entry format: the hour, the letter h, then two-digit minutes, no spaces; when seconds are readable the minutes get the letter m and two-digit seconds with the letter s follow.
8h37
